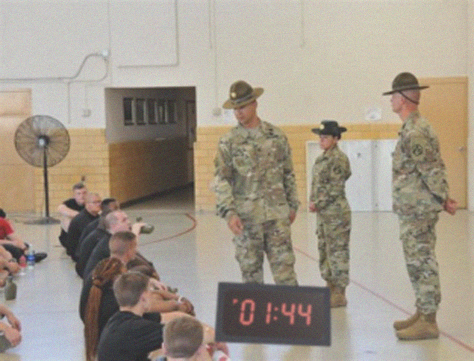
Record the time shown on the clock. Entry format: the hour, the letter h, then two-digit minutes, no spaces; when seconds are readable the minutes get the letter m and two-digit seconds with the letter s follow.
1h44
